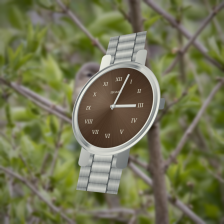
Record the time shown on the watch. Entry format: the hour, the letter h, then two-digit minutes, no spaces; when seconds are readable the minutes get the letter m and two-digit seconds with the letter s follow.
3h03
